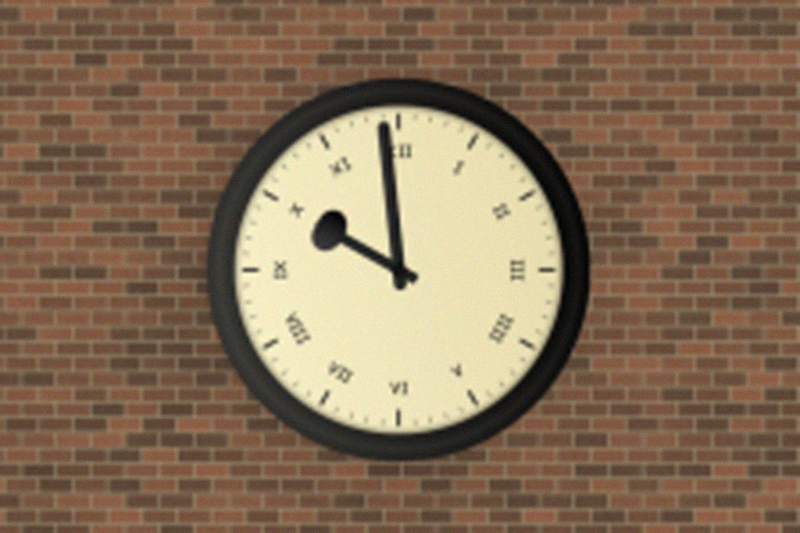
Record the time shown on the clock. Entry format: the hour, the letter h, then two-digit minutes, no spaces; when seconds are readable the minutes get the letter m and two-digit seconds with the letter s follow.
9h59
